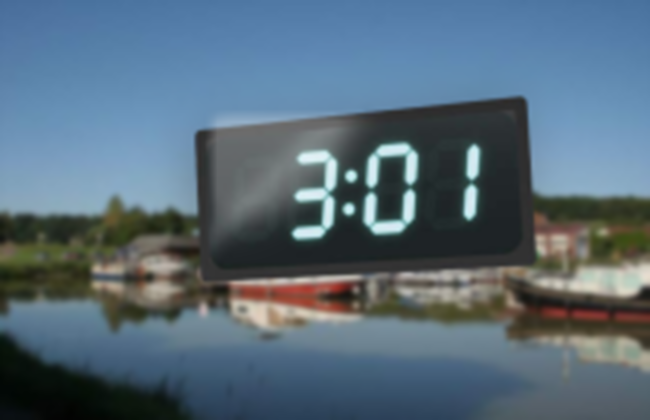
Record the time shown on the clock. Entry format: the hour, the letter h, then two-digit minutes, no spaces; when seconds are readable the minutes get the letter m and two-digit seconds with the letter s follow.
3h01
